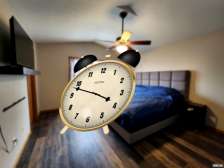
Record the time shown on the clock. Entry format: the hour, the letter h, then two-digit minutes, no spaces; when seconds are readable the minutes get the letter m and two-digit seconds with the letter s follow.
3h48
